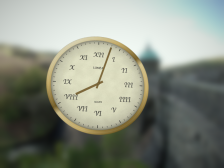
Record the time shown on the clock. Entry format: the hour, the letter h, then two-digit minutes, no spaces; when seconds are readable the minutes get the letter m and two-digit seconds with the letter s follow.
8h03
